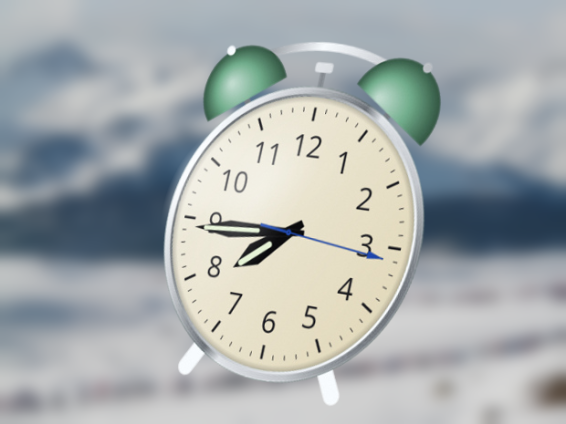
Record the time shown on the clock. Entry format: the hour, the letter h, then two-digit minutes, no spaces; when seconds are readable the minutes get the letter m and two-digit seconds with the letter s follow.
7h44m16s
